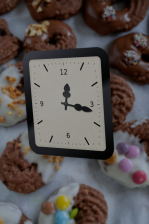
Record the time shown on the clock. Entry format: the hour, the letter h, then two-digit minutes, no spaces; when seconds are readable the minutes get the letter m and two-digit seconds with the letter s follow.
12h17
